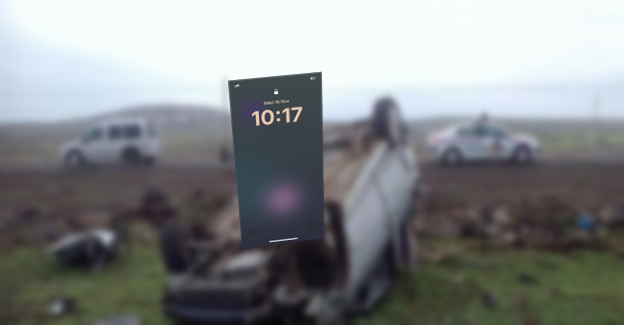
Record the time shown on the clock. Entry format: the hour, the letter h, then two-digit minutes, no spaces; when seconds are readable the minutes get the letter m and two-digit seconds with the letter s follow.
10h17
